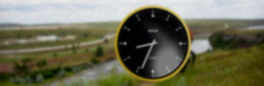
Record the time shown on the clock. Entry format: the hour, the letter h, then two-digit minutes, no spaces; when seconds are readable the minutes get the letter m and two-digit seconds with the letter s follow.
8h34
